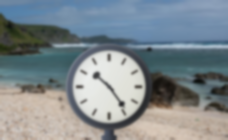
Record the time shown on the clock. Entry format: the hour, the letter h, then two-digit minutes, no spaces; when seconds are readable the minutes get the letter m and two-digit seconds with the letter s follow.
10h24
